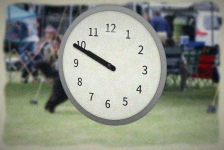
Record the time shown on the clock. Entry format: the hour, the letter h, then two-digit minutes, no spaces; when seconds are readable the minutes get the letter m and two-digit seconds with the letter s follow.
9h49
